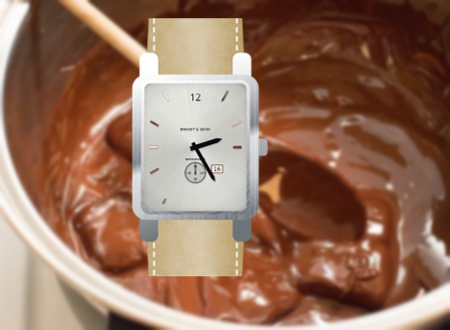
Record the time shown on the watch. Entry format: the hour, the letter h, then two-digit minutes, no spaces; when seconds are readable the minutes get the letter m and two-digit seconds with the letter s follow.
2h25
